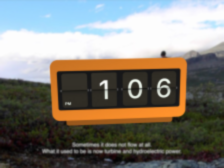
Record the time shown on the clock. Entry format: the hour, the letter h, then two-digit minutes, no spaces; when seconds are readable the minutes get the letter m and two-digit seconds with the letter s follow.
1h06
